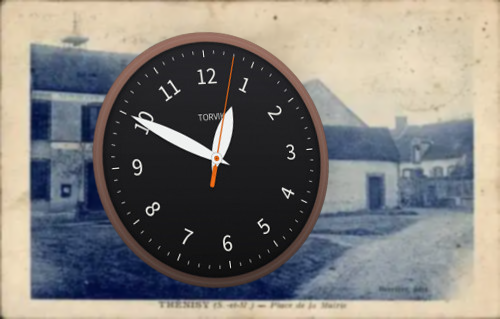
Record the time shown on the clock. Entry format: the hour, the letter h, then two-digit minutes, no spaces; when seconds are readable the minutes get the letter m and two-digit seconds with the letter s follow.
12h50m03s
